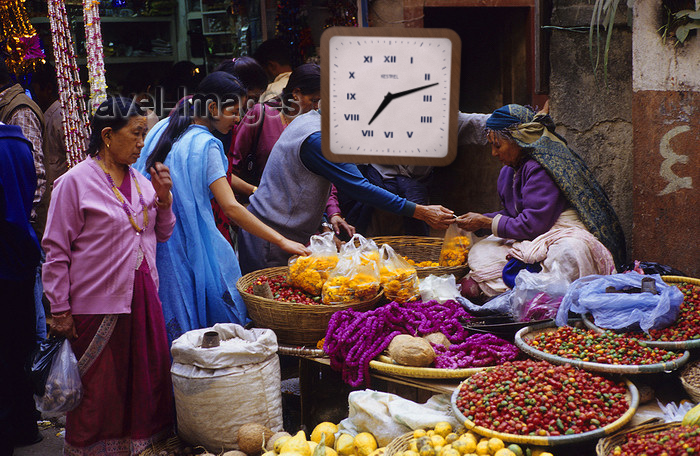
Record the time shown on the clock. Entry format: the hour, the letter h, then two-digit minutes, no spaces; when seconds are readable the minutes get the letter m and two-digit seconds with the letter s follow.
7h12
